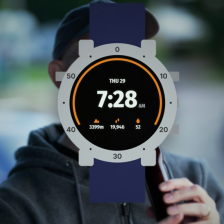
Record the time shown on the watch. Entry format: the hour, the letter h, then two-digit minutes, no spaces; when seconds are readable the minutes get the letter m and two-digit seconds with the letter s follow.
7h28
